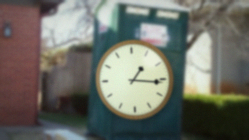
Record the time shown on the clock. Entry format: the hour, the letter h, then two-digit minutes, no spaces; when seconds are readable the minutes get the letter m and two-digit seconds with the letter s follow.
1h16
